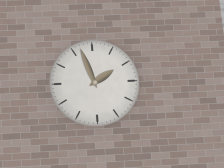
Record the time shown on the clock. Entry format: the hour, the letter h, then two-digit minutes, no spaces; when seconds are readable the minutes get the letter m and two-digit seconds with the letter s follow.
1h57
